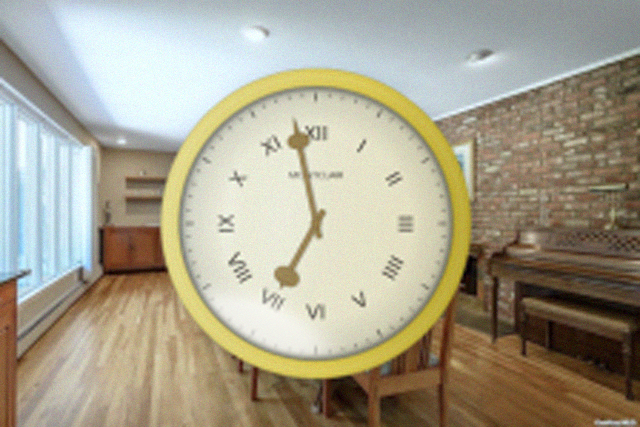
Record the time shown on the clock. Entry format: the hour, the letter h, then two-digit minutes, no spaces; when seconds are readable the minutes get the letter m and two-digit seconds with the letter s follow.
6h58
